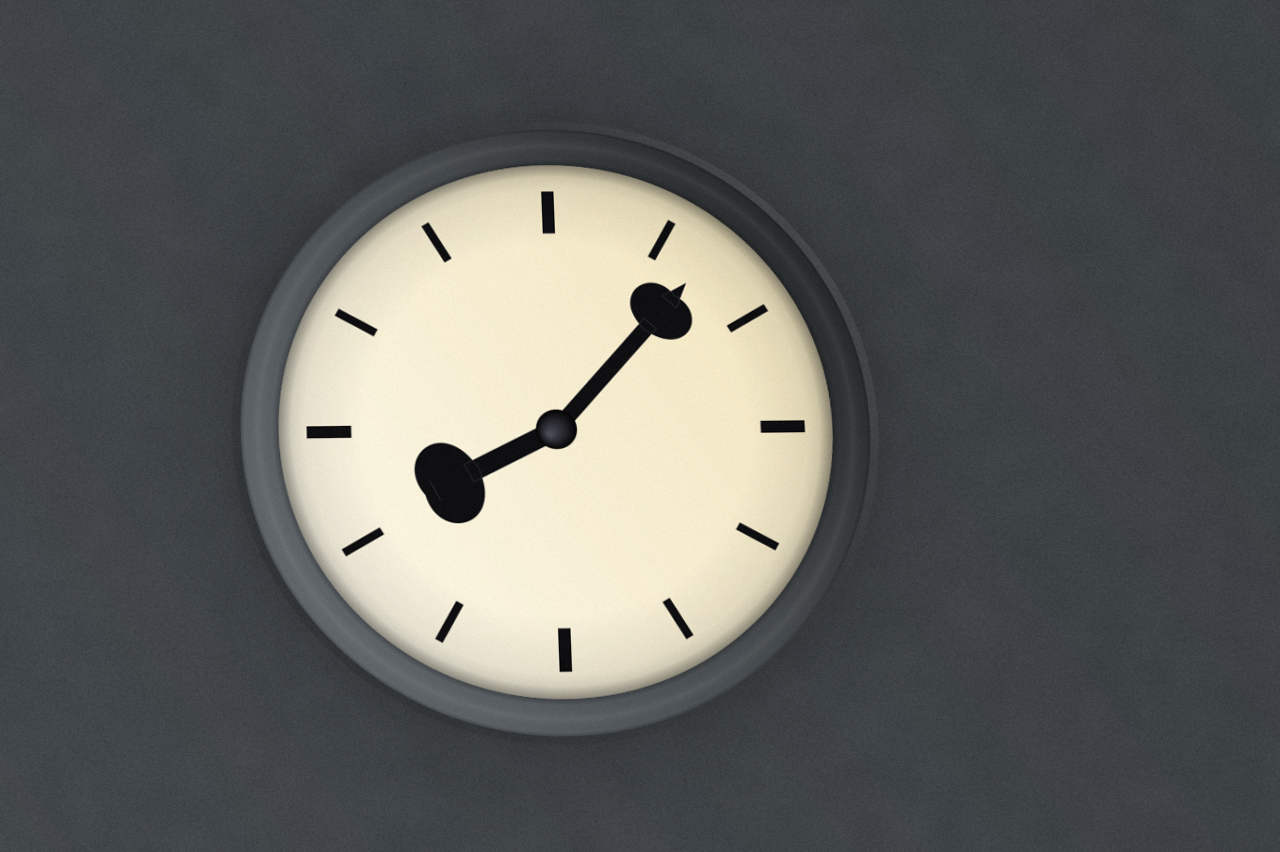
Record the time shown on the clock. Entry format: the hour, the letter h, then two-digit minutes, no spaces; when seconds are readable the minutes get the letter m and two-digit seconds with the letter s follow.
8h07
